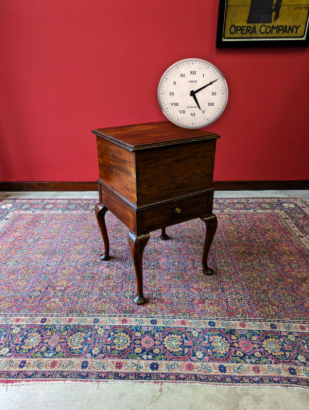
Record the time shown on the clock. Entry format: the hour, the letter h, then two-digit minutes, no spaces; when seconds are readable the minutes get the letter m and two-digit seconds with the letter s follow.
5h10
